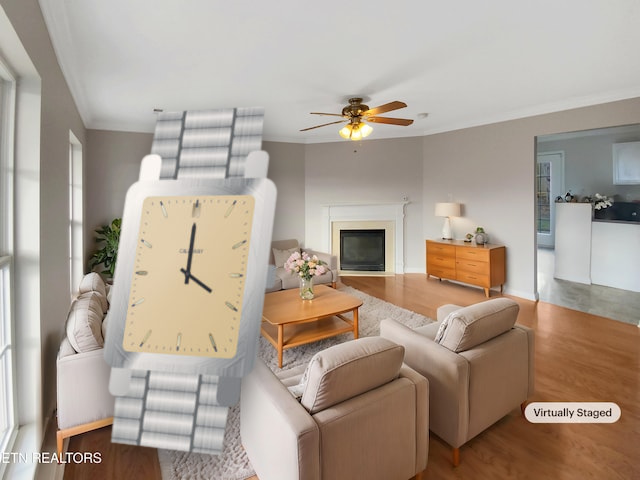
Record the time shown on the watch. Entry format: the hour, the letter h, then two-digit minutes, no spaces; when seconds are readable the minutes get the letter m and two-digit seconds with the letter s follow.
4h00
